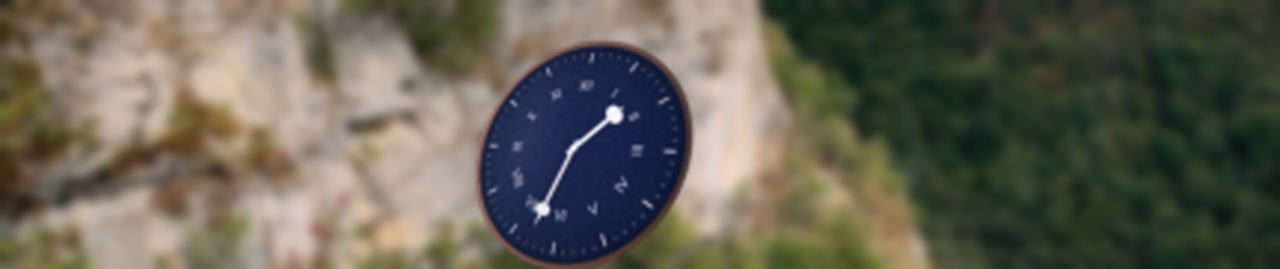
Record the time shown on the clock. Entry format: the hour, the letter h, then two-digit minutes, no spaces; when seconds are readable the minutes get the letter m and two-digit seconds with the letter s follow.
1h33
